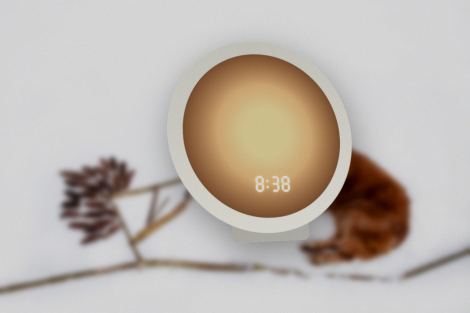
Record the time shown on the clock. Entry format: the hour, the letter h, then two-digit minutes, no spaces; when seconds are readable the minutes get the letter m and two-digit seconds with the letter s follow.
8h38
